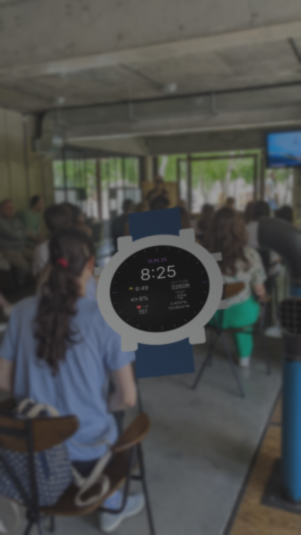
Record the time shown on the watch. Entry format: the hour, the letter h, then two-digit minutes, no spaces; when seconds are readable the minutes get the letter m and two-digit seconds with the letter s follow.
8h25
